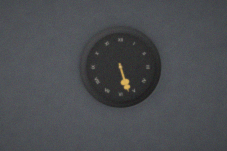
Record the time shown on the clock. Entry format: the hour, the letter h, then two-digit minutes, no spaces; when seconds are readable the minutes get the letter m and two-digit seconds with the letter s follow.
5h27
